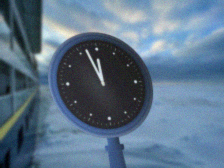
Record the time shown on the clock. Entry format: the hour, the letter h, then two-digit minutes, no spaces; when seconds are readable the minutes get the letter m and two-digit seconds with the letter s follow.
11h57
